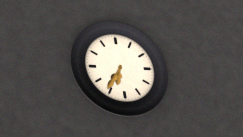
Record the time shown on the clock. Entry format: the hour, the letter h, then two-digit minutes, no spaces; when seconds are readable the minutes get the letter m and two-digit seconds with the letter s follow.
6h36
